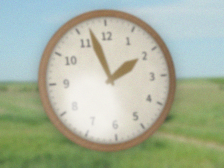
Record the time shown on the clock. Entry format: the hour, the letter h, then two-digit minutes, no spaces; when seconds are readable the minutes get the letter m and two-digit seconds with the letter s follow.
1h57
